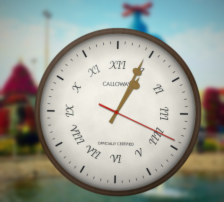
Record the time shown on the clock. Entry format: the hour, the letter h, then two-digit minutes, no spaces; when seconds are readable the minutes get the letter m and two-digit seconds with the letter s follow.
1h04m19s
